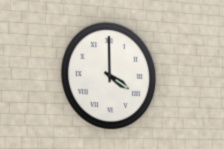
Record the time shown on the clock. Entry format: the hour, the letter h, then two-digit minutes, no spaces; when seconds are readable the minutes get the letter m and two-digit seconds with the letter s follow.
4h00
